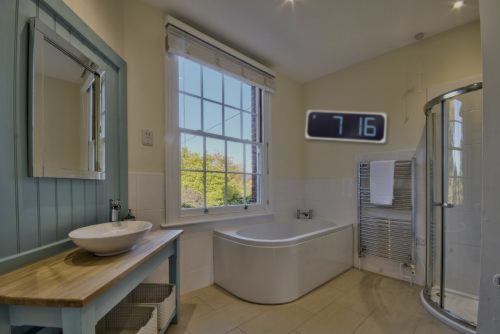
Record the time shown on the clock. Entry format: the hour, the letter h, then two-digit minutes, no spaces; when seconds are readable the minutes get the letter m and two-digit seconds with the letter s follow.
7h16
